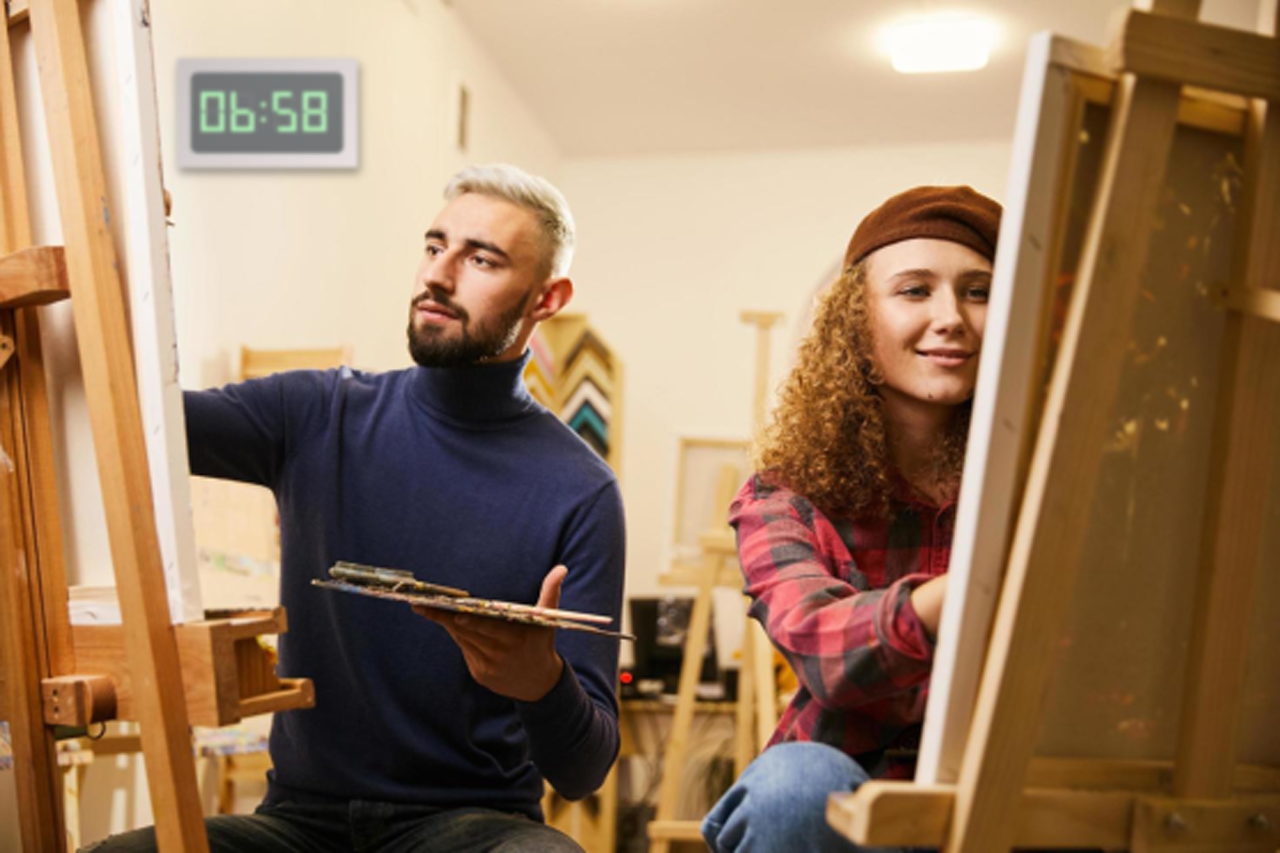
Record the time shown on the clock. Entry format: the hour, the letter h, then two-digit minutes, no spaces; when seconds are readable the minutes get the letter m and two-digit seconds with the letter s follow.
6h58
